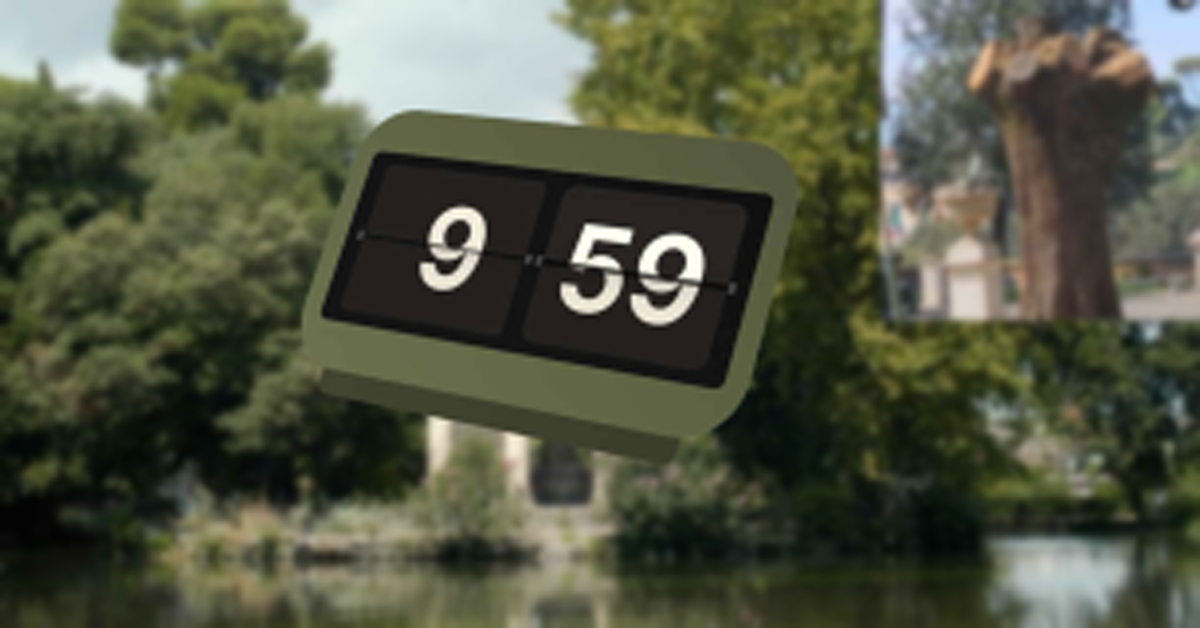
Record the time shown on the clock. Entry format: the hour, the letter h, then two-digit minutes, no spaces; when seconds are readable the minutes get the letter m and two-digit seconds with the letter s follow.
9h59
